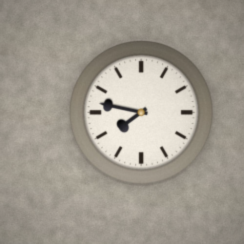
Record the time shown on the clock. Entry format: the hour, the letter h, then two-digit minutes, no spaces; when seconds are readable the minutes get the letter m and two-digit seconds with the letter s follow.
7h47
